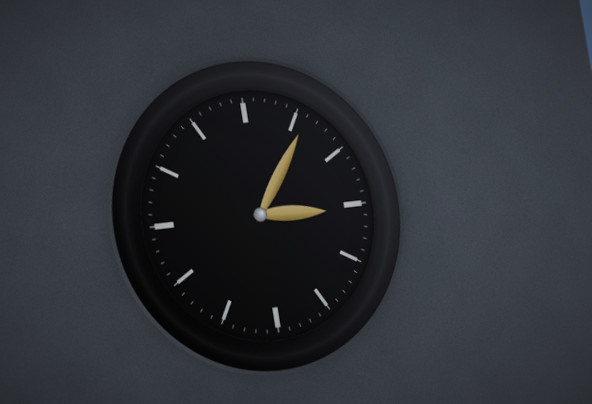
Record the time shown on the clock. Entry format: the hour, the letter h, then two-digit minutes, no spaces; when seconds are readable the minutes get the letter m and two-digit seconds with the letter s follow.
3h06
